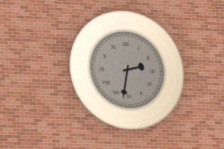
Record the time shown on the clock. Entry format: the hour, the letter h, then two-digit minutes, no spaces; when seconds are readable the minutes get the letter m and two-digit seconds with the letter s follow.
2h32
